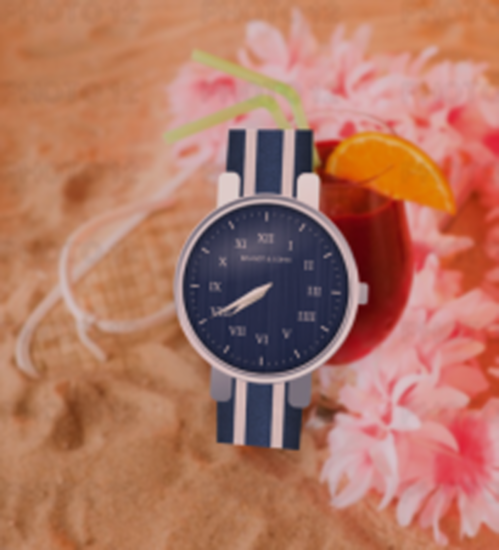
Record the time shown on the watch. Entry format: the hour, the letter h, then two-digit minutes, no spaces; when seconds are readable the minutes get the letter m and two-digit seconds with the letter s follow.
7h40
